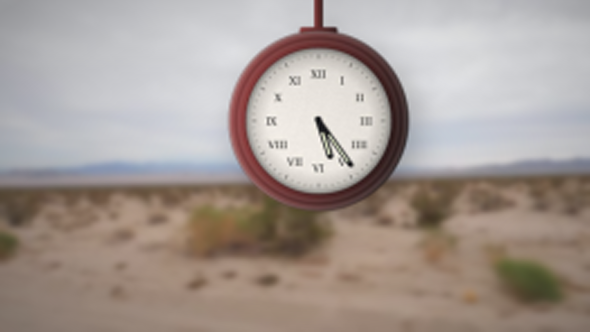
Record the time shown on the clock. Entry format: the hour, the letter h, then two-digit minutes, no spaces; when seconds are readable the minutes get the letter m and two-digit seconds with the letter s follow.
5h24
